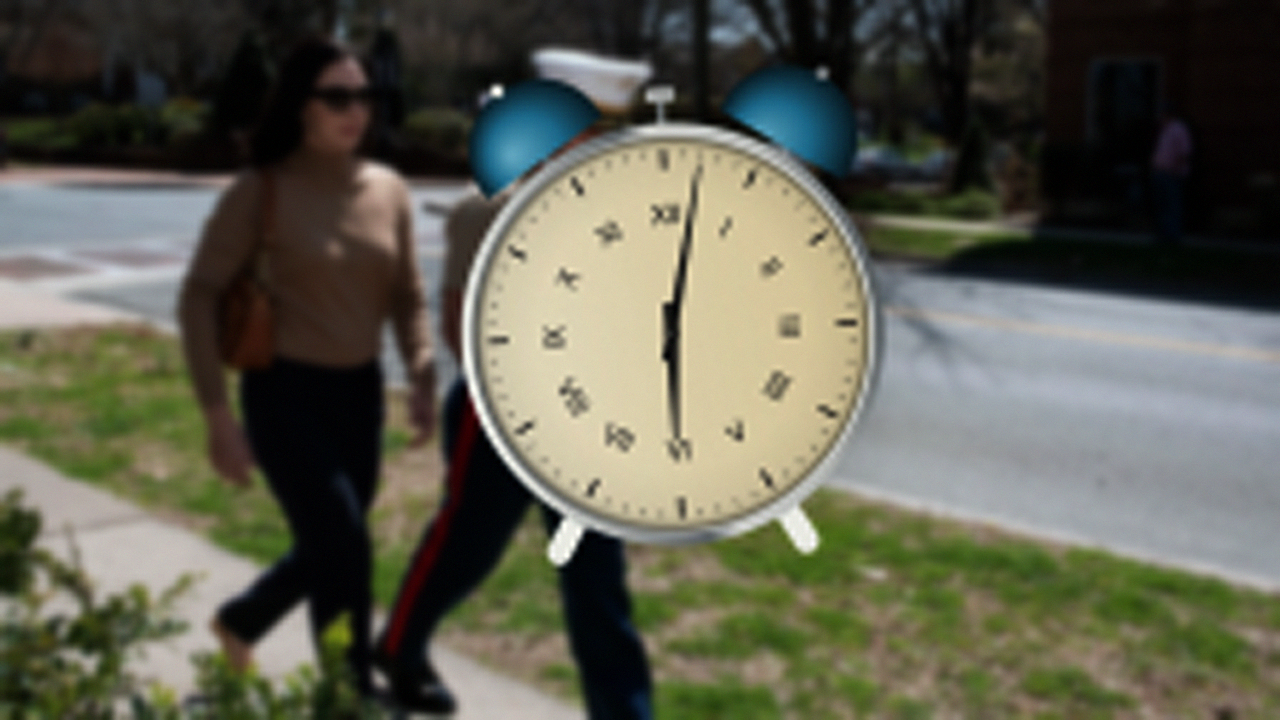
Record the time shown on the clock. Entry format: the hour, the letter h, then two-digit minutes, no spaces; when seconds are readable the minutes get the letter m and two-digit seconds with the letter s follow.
6h02
